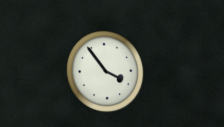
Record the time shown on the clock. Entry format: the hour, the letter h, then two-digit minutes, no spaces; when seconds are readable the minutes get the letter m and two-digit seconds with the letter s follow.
3h54
